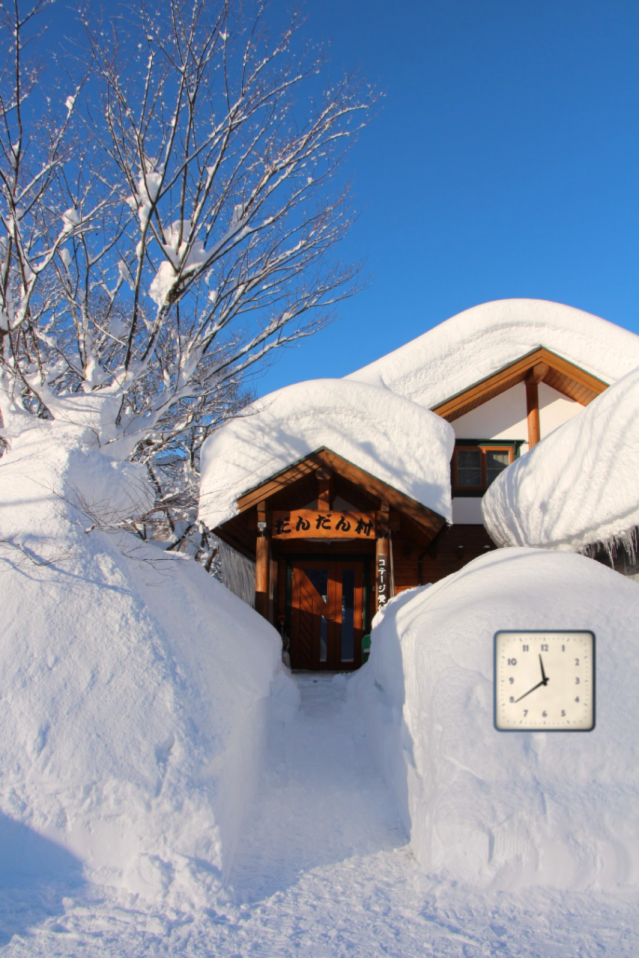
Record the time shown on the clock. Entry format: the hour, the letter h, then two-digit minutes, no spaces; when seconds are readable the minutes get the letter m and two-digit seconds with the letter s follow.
11h39
